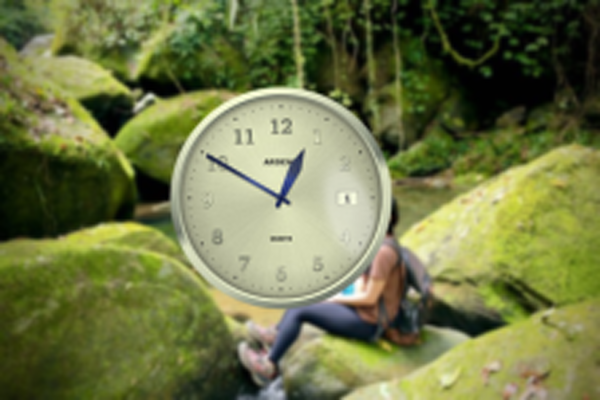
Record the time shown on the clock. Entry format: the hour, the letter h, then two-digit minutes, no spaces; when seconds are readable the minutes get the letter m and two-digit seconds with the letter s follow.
12h50
